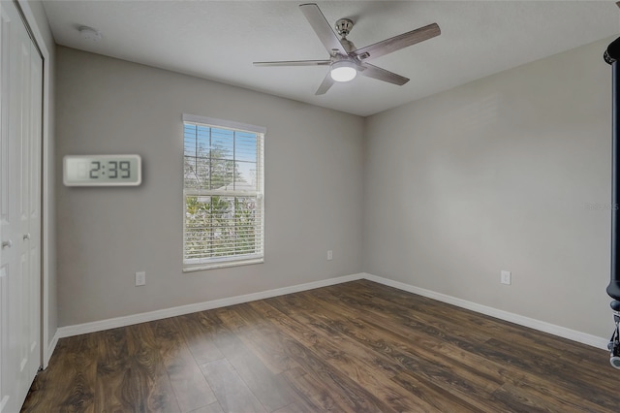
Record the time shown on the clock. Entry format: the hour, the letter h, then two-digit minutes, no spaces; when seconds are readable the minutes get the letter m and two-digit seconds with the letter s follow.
2h39
